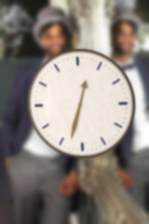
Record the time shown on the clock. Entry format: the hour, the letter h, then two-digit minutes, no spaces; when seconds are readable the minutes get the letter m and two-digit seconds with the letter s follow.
12h33
